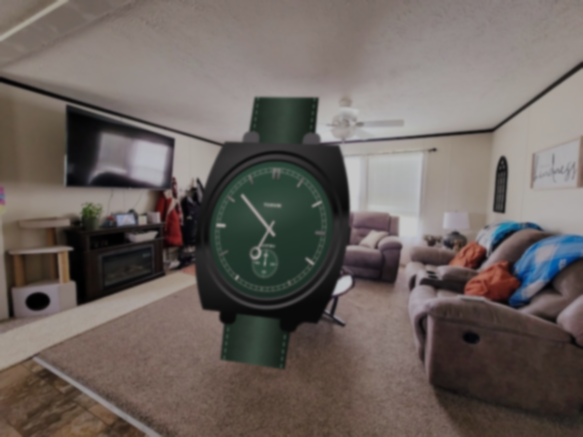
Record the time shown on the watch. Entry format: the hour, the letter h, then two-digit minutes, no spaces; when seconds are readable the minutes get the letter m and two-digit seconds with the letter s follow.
6h52
